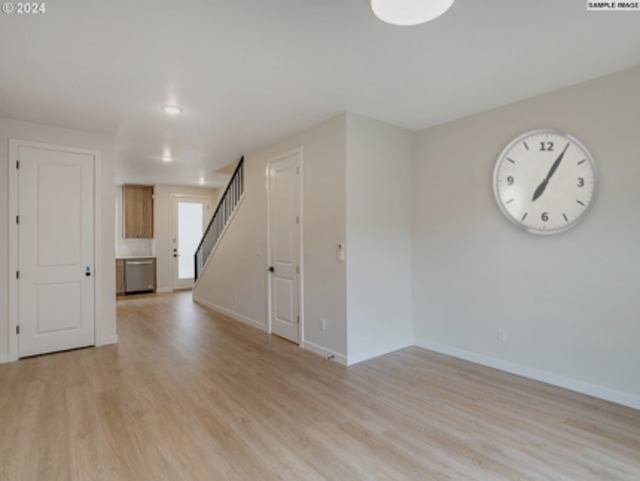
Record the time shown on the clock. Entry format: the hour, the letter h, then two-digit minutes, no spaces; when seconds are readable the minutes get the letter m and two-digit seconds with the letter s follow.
7h05
